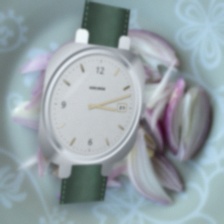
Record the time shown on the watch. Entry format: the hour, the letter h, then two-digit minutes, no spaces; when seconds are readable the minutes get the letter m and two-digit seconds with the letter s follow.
3h12
